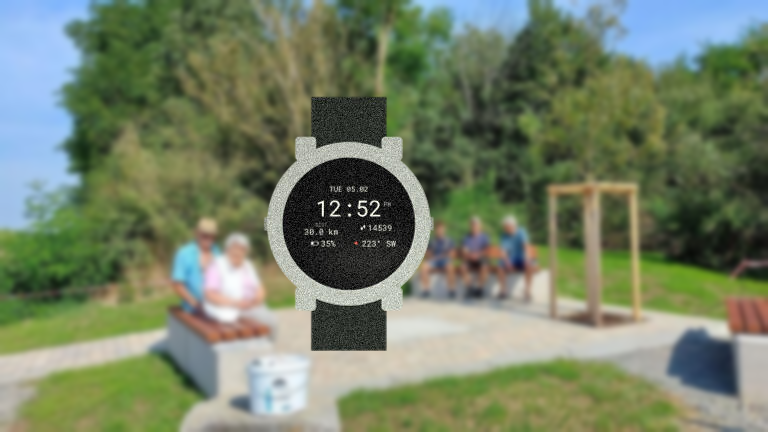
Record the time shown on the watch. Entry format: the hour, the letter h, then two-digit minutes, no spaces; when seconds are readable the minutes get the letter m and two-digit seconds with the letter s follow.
12h52
